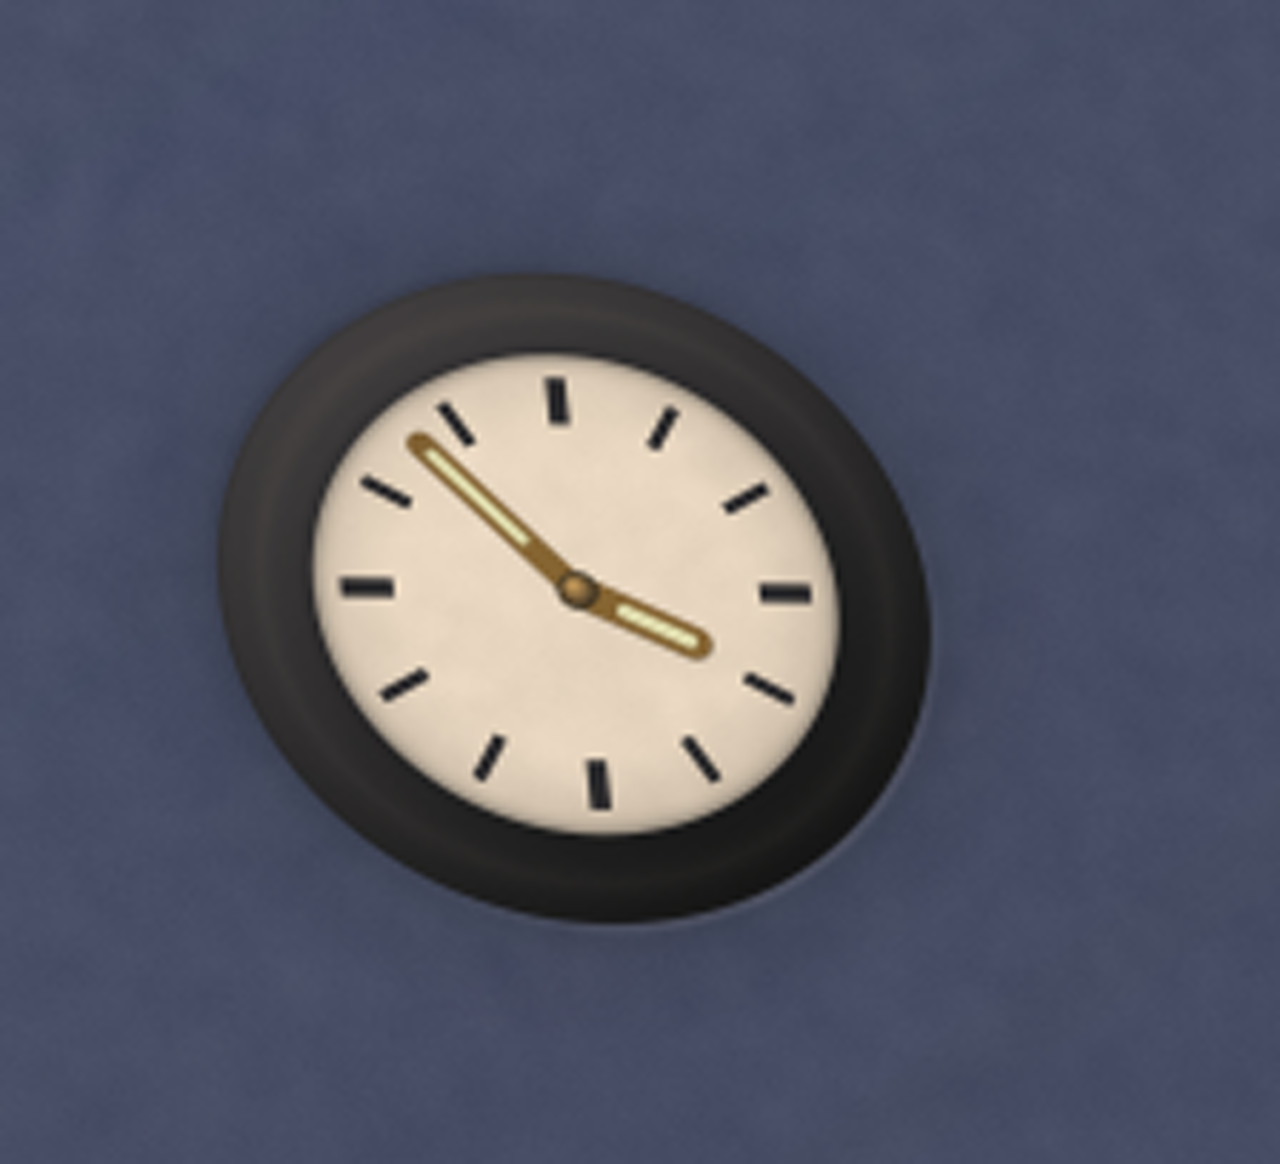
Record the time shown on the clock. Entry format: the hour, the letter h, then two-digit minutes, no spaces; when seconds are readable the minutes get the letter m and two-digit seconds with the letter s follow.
3h53
